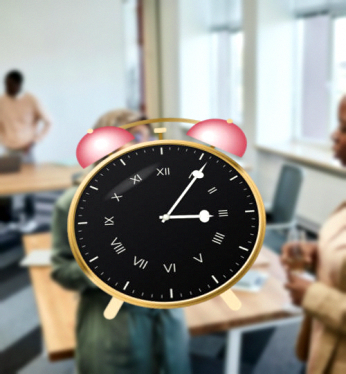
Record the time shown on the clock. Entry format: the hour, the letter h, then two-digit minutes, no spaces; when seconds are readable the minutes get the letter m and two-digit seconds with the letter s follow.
3h06
